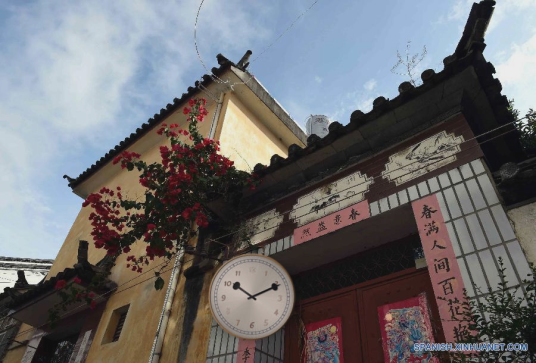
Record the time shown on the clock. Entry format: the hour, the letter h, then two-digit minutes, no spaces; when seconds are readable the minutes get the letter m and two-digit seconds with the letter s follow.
10h11
